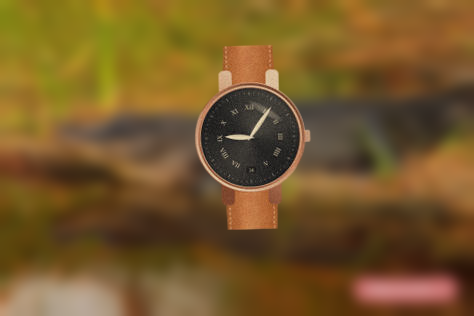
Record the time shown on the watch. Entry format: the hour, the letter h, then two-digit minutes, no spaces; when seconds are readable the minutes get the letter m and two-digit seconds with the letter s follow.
9h06
